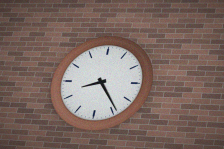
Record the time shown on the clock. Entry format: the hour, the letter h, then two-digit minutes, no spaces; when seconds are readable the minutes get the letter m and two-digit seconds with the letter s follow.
8h24
